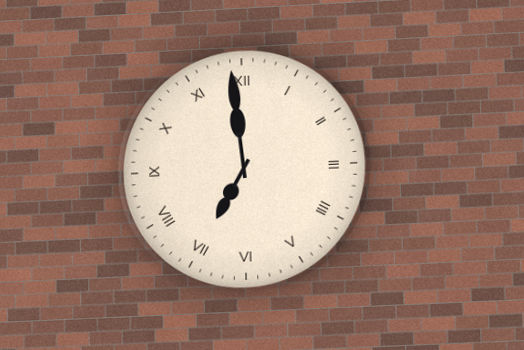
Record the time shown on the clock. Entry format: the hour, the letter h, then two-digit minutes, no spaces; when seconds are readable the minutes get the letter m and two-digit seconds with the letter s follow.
6h59
